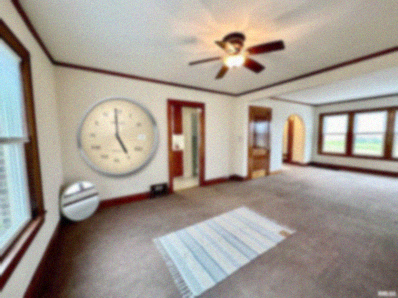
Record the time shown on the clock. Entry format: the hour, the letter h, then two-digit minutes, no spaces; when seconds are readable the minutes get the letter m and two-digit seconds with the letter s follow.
4h59
